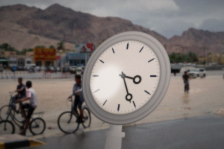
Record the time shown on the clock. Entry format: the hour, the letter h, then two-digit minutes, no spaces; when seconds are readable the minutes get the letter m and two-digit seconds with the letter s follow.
3h26
